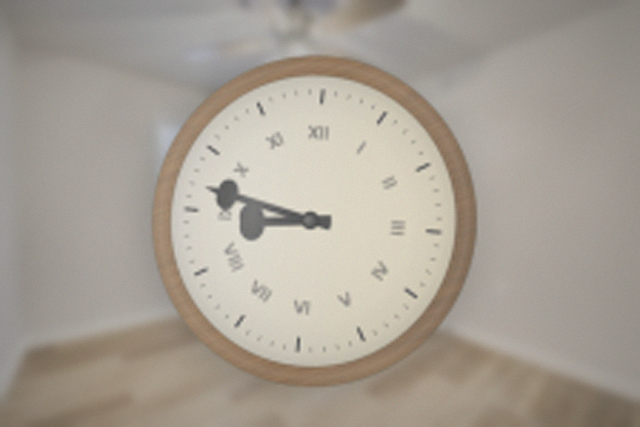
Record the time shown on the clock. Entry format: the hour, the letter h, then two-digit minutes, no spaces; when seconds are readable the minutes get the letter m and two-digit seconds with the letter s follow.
8h47
